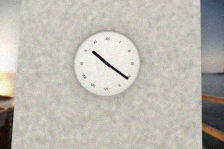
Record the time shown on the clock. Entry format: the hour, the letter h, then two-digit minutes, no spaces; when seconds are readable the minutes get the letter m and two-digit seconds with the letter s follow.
10h21
